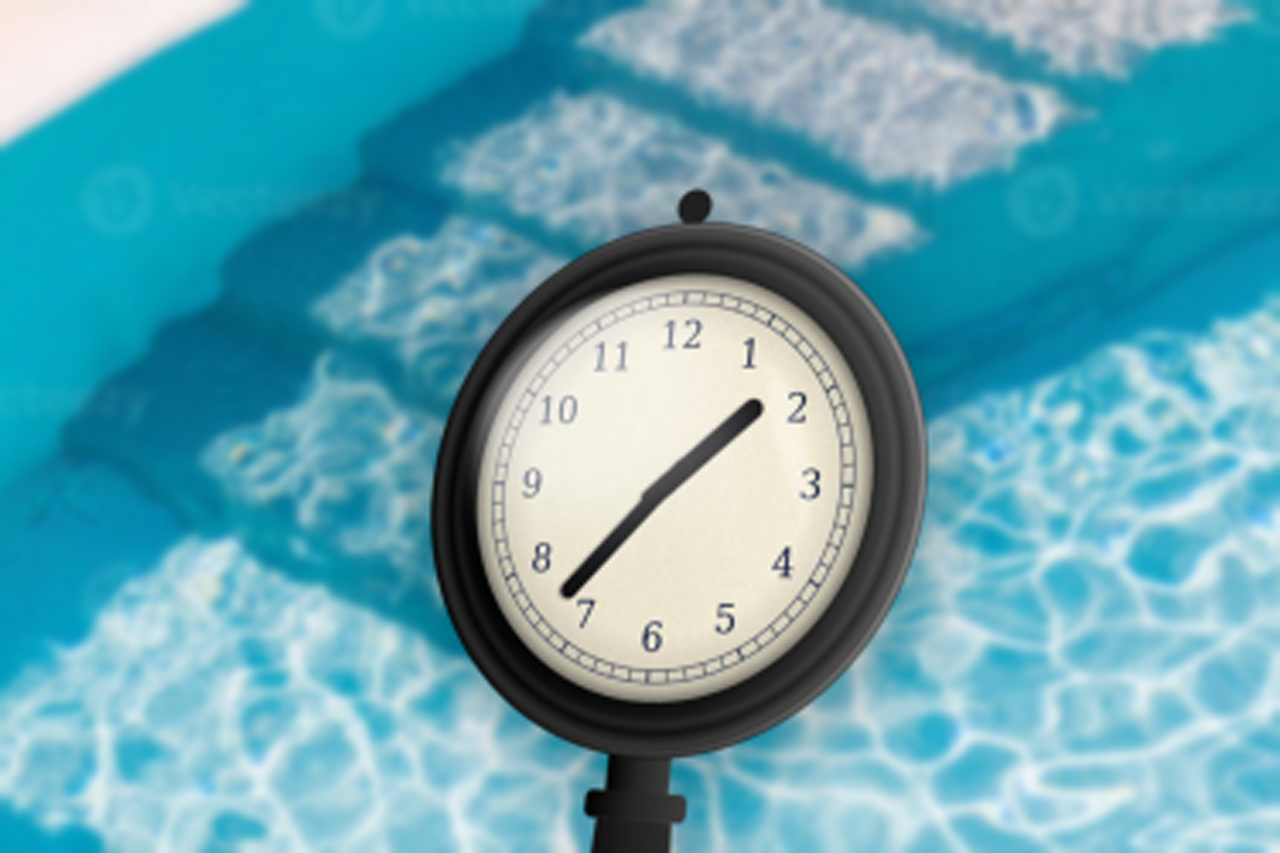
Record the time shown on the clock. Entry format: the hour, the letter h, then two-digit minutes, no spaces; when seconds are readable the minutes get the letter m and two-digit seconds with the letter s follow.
1h37
